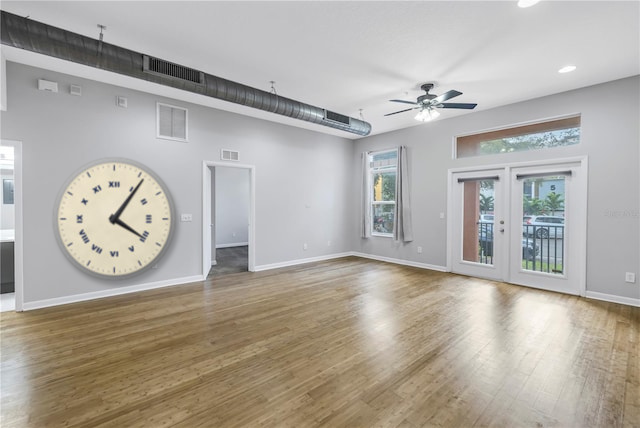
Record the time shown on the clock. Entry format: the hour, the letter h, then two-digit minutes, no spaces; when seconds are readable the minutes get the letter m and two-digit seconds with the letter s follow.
4h06
